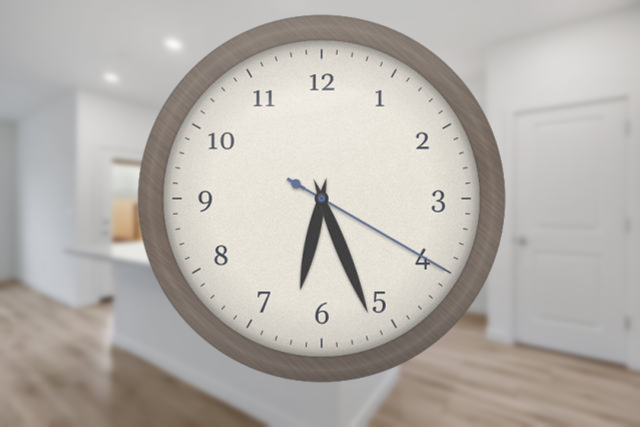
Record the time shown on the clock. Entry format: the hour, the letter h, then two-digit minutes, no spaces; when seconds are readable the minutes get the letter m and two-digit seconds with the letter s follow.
6h26m20s
